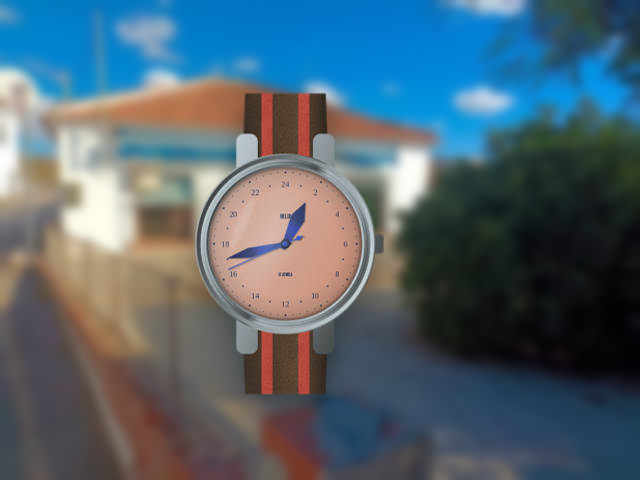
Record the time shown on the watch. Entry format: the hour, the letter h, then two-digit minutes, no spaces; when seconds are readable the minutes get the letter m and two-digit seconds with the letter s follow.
1h42m41s
